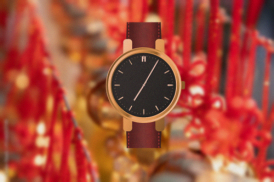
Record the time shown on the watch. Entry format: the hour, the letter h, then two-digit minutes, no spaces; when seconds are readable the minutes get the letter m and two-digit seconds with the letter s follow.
7h05
